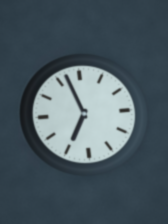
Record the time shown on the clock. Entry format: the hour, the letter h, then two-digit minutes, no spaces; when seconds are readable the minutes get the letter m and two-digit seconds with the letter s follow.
6h57
